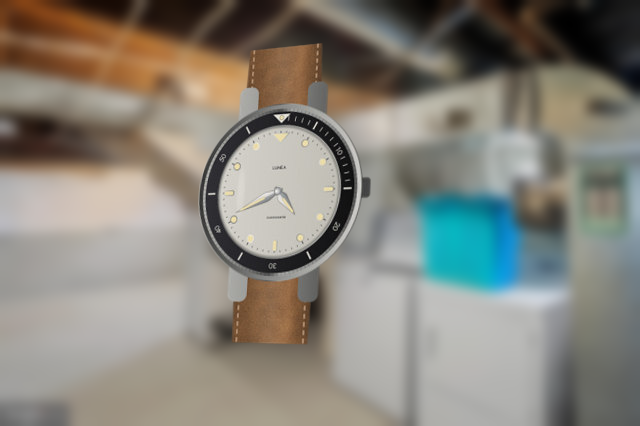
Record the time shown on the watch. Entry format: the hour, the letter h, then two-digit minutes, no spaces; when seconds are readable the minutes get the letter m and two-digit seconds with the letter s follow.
4h41
